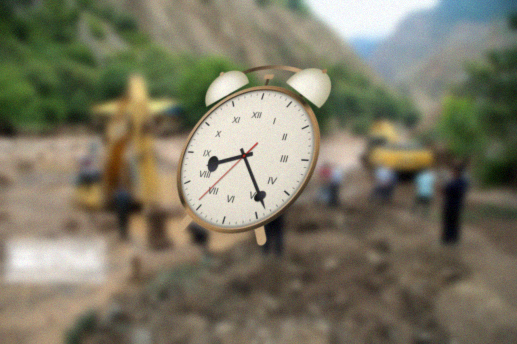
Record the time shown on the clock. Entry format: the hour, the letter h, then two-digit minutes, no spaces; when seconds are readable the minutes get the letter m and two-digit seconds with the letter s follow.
8h23m36s
